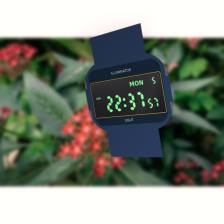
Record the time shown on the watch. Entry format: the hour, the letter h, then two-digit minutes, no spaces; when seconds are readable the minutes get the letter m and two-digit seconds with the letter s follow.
22h37m57s
